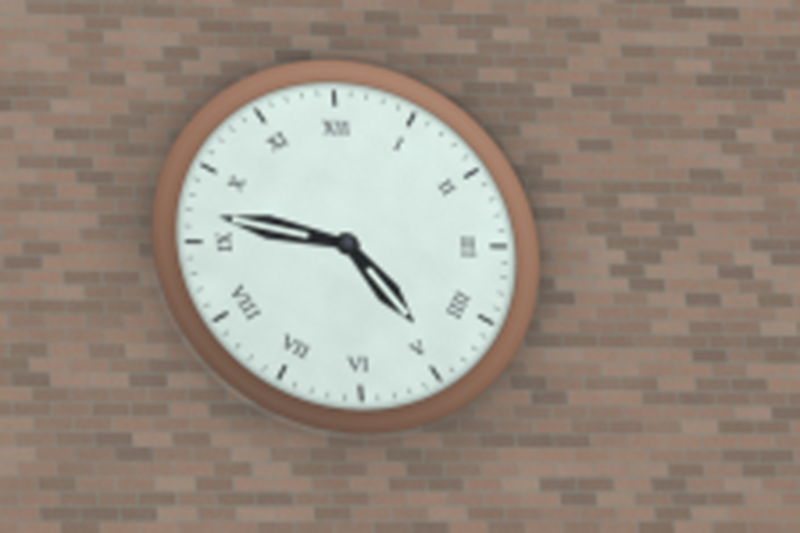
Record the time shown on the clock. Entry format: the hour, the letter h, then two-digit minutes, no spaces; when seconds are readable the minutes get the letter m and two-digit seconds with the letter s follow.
4h47
